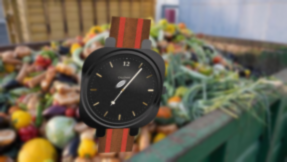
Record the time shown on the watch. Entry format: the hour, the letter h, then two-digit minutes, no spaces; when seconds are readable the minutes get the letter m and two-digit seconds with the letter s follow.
7h06
